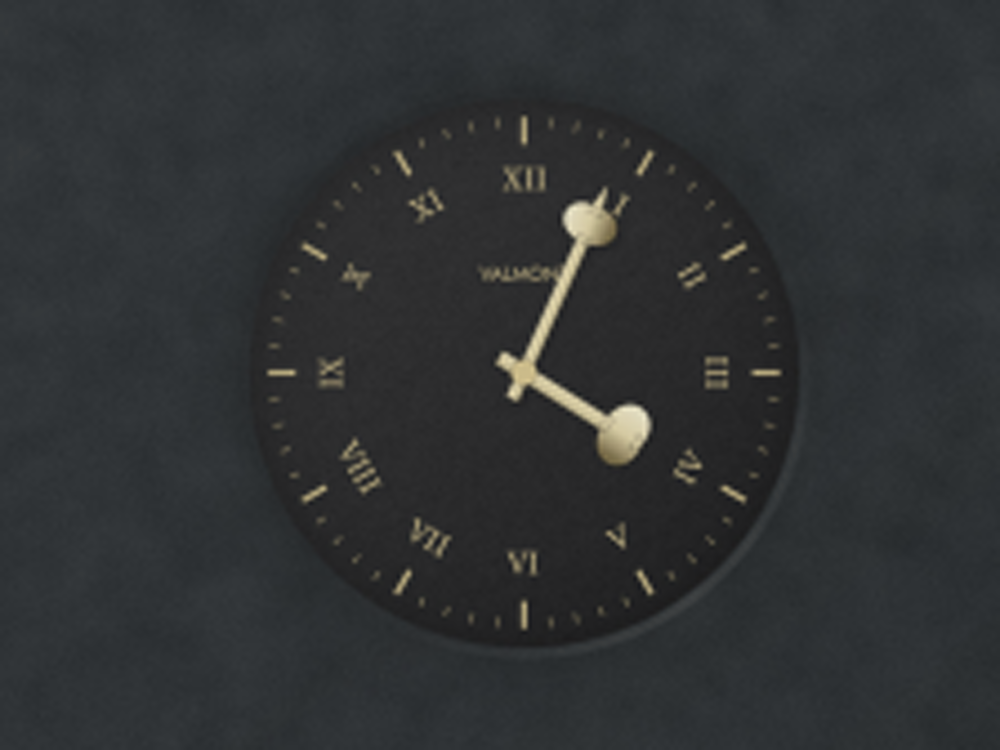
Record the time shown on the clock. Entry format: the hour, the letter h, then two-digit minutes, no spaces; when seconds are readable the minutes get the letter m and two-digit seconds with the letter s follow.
4h04
